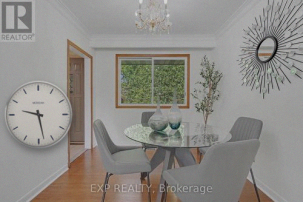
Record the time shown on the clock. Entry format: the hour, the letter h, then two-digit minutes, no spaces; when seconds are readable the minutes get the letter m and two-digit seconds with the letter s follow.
9h28
